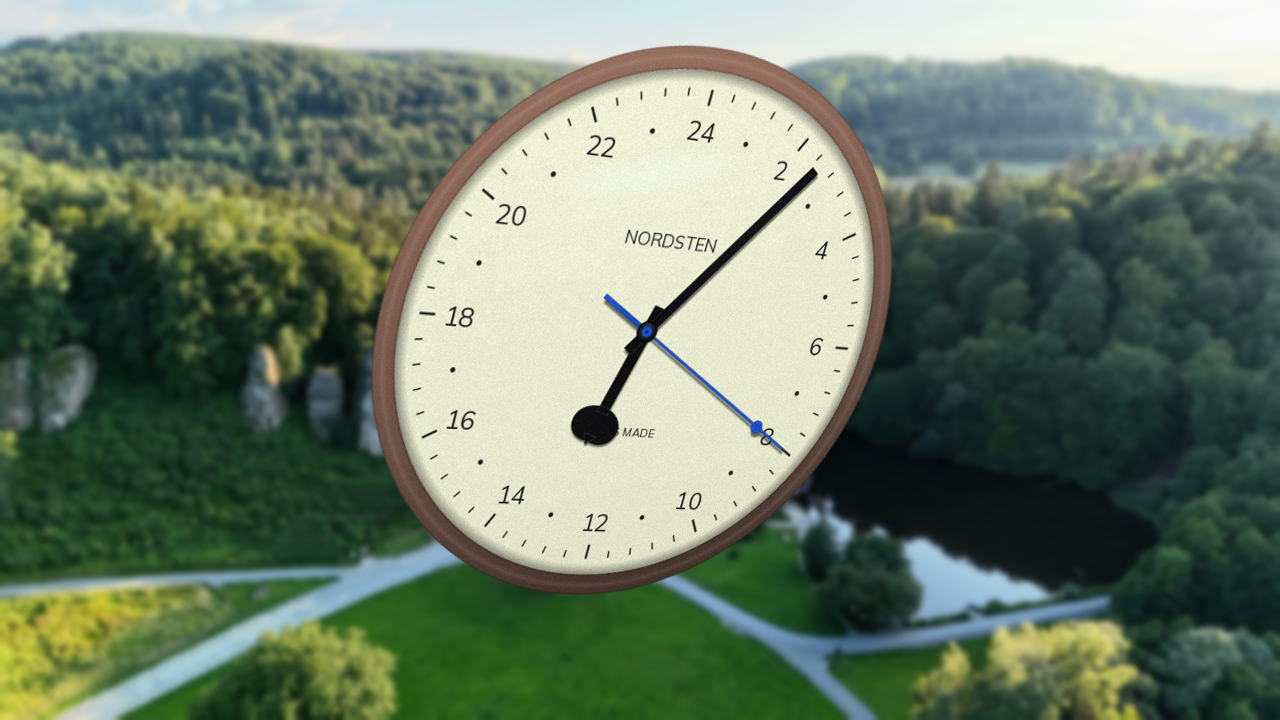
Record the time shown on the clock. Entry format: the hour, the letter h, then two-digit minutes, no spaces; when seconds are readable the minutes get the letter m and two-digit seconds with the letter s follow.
13h06m20s
